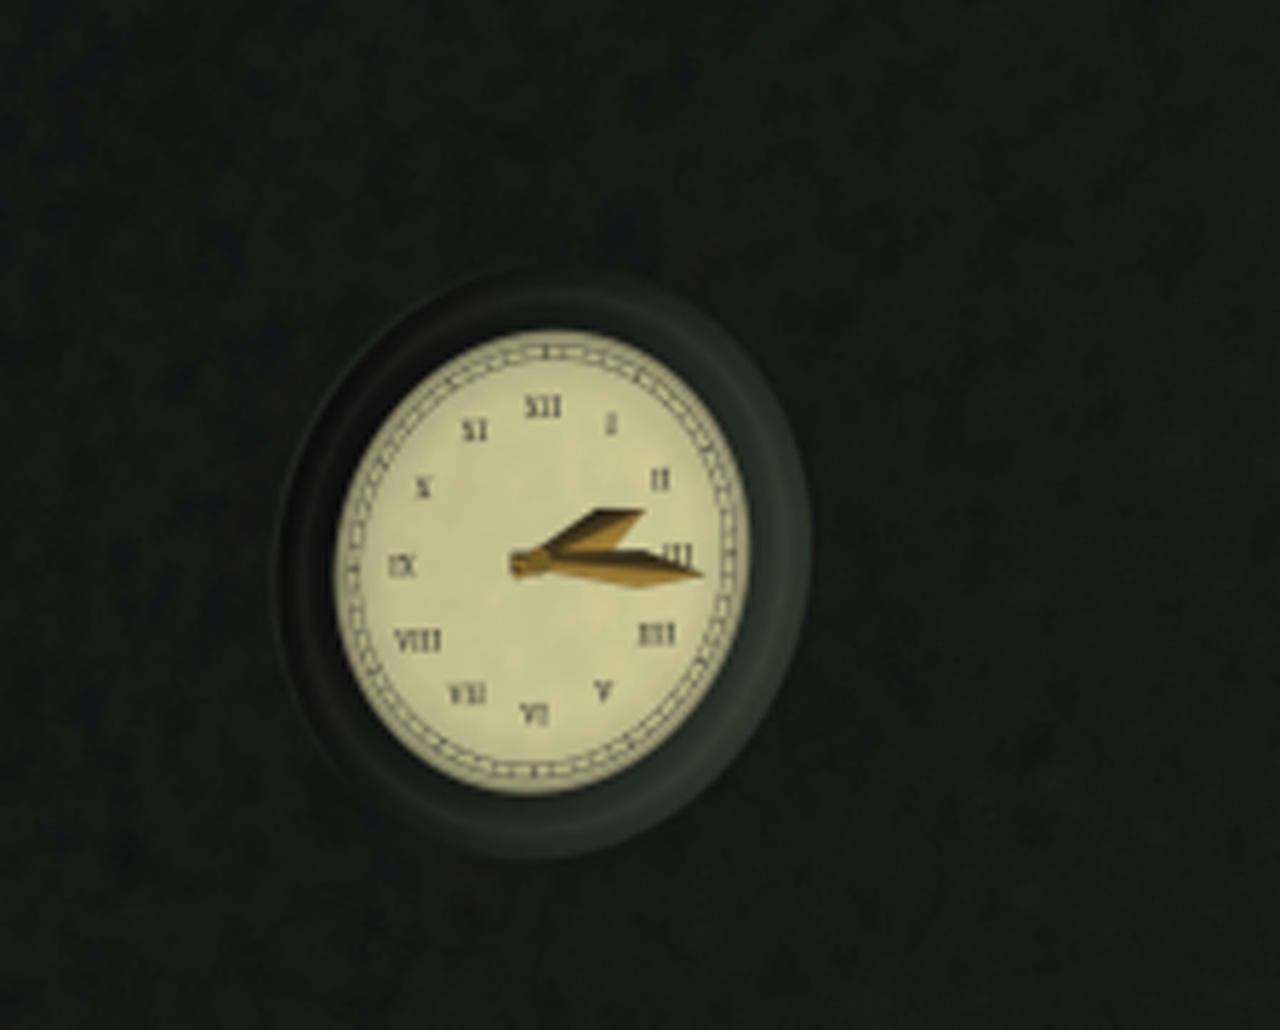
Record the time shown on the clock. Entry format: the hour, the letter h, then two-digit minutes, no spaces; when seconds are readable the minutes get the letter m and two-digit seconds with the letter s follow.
2h16
